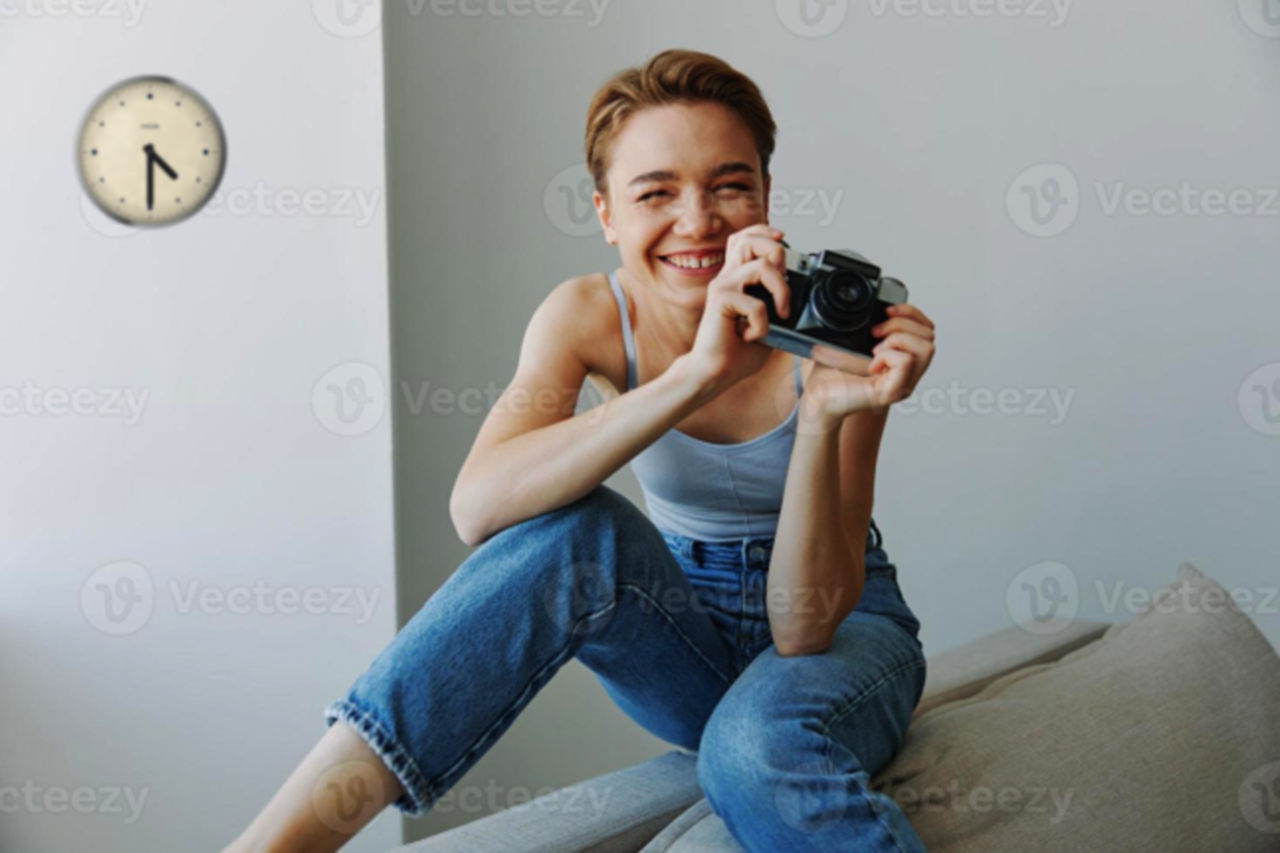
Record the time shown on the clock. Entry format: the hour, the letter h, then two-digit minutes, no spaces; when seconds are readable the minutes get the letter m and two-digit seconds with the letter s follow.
4h30
